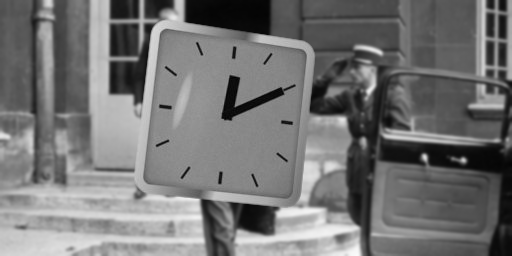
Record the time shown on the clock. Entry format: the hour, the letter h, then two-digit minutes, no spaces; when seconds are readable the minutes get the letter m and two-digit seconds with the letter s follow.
12h10
